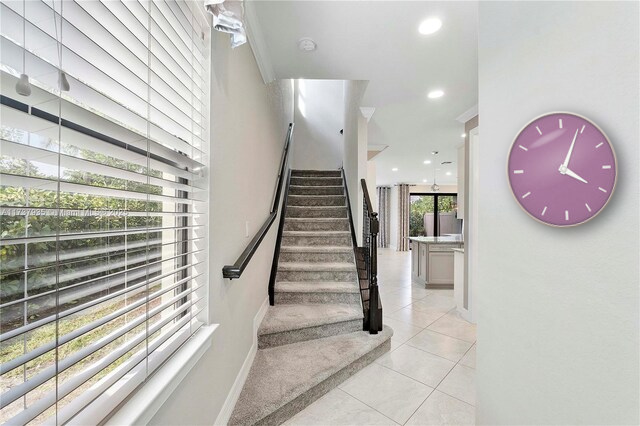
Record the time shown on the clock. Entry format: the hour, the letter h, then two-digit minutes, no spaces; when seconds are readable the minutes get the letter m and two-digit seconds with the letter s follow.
4h04
